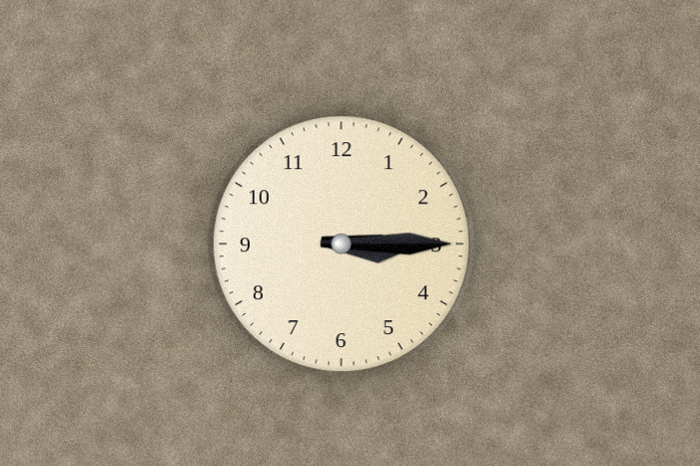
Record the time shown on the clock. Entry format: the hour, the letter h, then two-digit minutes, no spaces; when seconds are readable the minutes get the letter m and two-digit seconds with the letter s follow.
3h15
